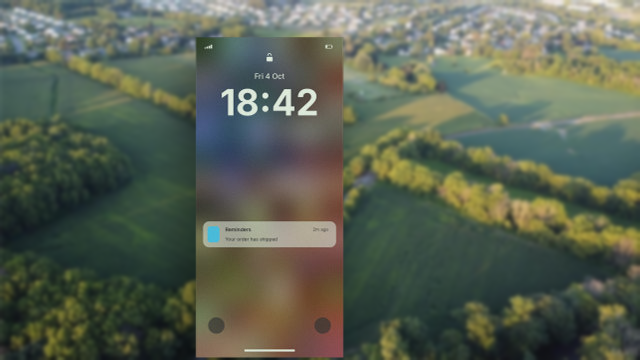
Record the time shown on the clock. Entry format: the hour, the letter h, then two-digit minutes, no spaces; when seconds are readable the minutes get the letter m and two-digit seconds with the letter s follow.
18h42
